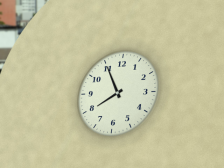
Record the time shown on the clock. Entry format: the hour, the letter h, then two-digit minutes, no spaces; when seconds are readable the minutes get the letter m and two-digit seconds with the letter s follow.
7h55
